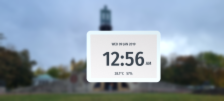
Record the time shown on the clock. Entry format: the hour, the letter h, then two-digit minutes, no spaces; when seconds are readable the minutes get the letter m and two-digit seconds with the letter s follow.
12h56
